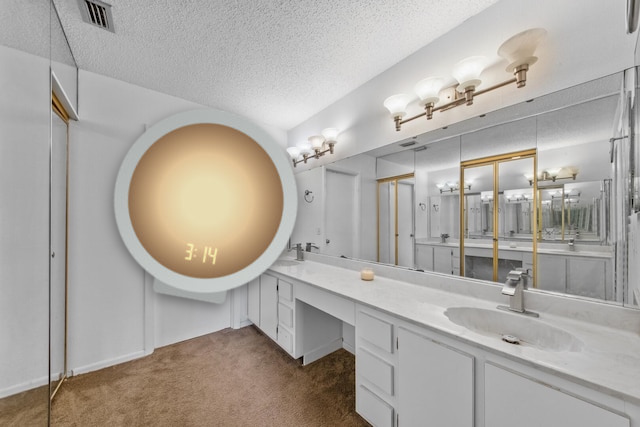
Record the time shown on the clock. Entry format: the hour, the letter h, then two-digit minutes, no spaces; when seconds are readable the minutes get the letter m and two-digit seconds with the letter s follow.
3h14
